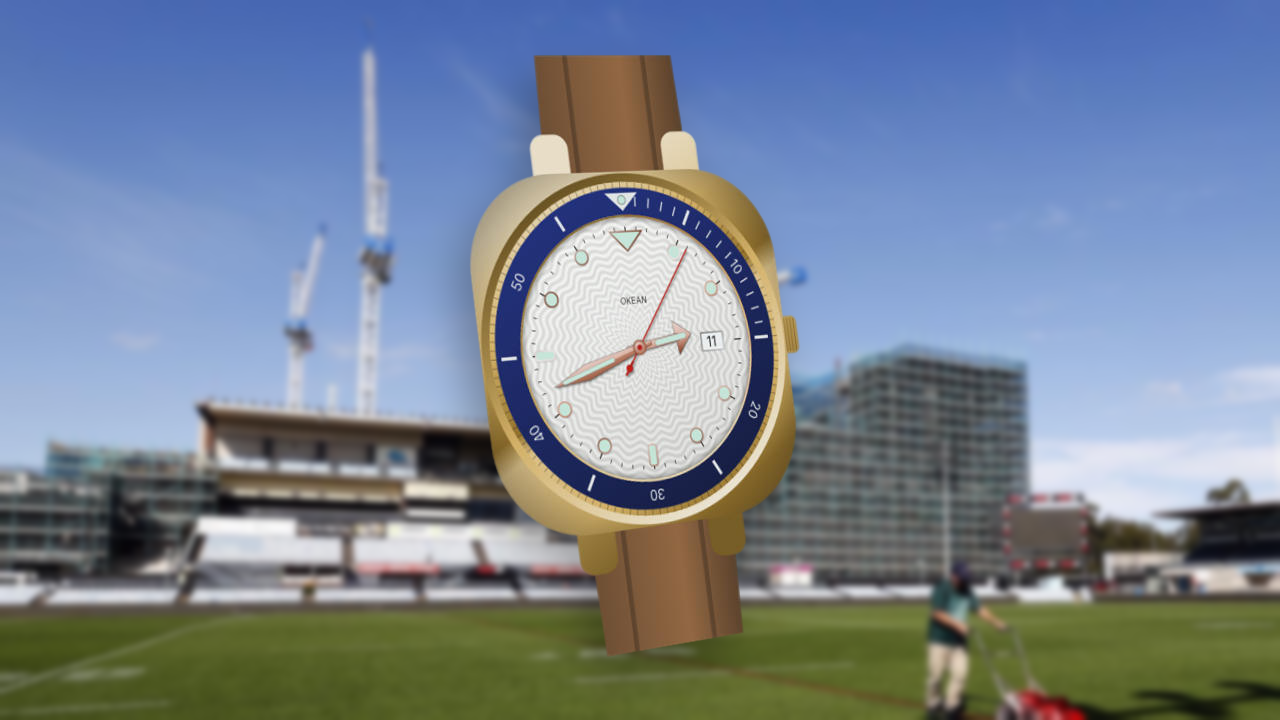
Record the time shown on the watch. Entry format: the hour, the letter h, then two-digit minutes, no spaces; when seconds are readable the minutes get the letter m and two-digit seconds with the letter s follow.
2h42m06s
